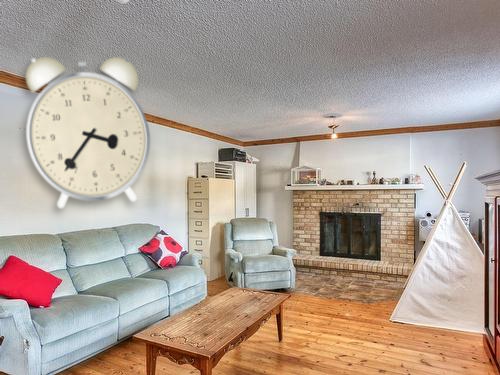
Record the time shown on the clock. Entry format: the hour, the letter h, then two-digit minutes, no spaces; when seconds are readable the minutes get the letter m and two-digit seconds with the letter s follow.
3h37
